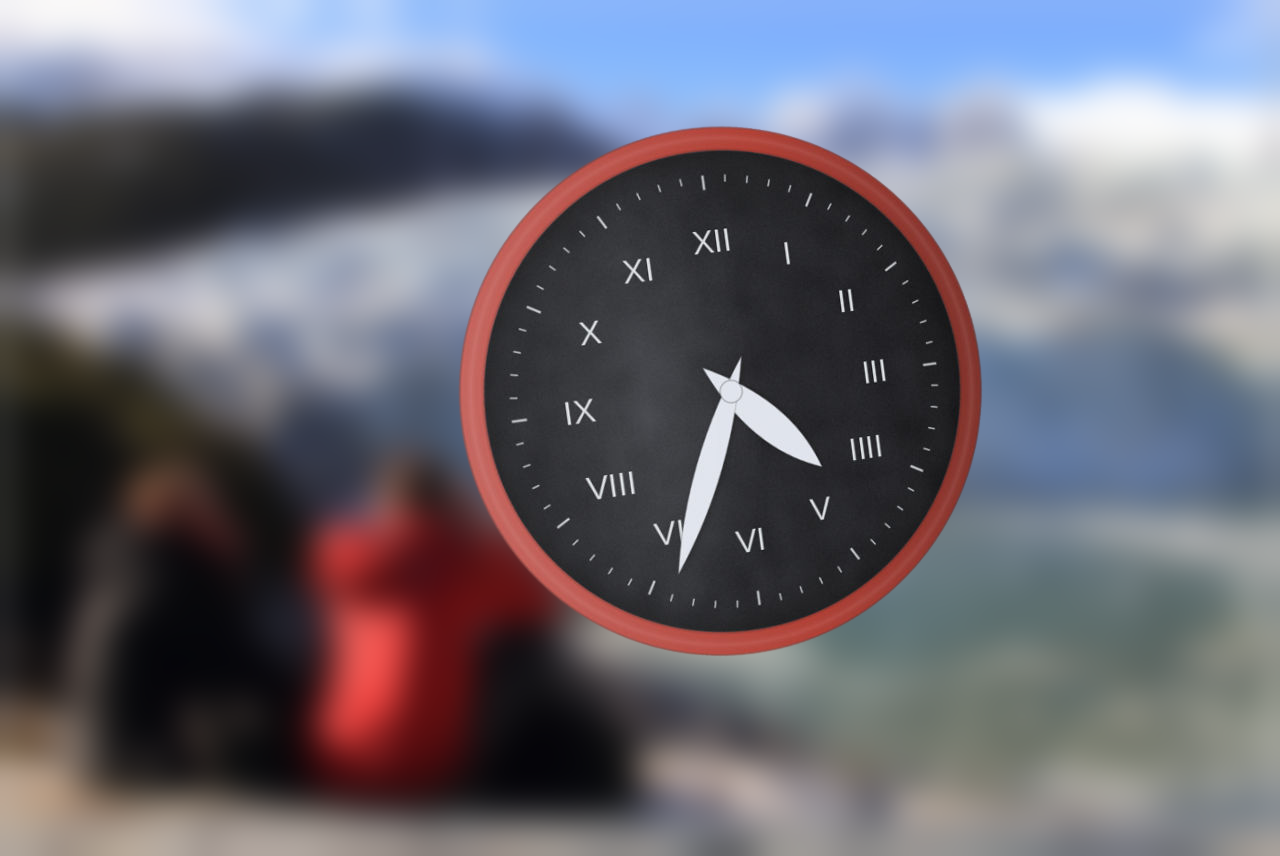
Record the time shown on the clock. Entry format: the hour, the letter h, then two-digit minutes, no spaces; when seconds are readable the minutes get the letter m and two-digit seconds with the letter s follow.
4h34
